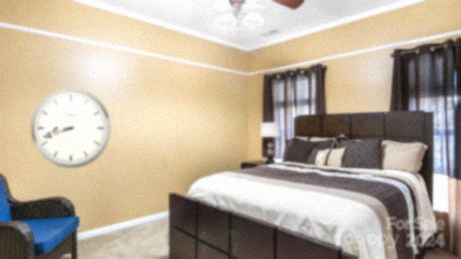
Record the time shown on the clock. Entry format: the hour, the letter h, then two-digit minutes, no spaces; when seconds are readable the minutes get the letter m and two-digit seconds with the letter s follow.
8h42
